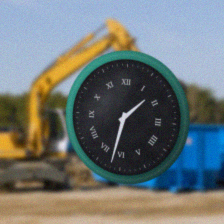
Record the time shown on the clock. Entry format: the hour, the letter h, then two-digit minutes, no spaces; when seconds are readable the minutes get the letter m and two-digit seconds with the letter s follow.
1h32
